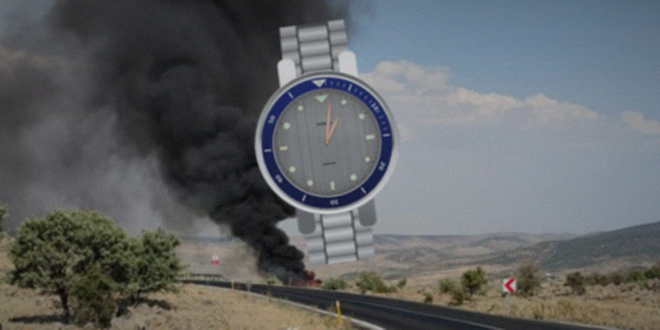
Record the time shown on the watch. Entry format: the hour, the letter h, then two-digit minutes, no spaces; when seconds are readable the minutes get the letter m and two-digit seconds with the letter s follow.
1h02
